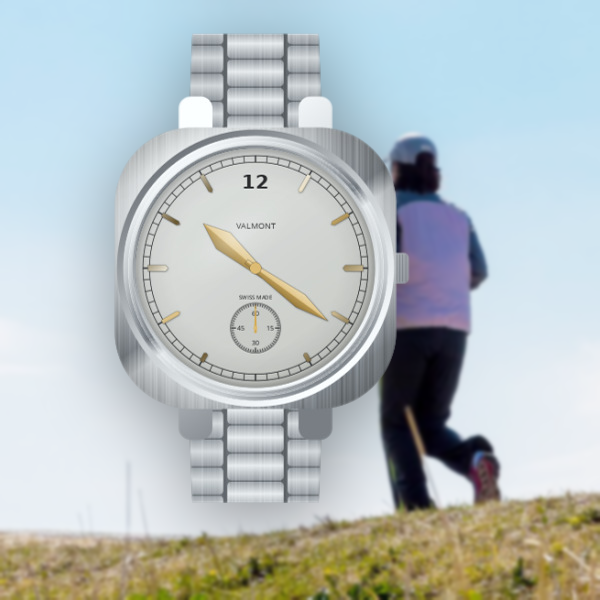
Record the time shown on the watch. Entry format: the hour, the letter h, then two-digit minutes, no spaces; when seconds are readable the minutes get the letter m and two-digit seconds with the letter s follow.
10h21
